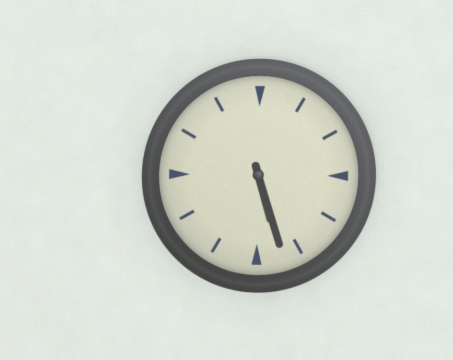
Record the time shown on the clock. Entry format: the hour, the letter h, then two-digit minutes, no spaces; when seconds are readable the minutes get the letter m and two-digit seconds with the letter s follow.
5h27
